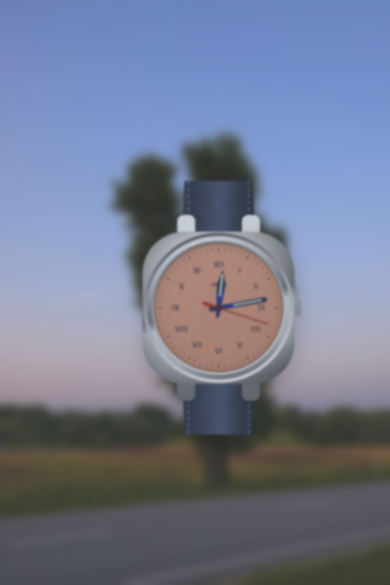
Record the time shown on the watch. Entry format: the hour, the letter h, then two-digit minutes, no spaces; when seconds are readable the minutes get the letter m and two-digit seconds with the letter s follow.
12h13m18s
